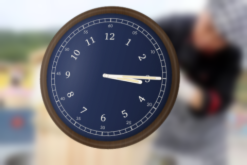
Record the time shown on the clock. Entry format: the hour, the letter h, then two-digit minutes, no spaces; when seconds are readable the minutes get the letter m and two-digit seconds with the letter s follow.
3h15
